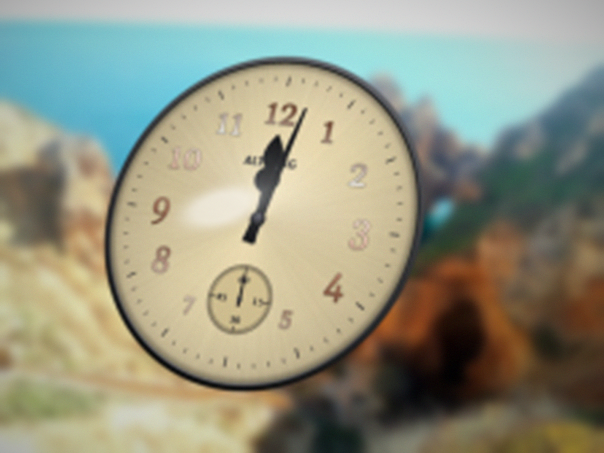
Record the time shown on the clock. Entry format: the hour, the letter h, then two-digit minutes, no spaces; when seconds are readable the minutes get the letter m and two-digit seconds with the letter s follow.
12h02
